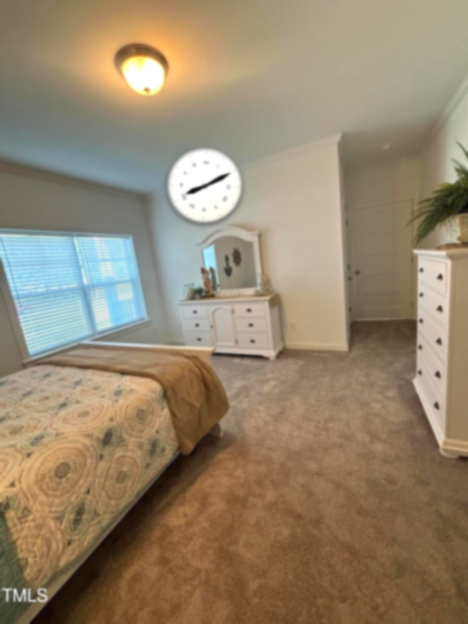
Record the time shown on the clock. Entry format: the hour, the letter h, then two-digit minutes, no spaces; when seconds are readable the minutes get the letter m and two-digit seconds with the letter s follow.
8h10
